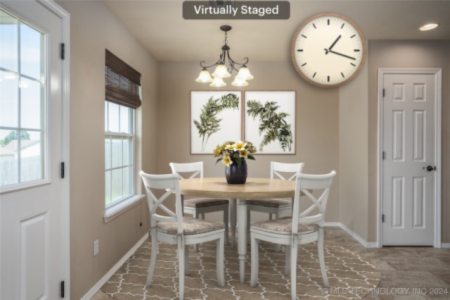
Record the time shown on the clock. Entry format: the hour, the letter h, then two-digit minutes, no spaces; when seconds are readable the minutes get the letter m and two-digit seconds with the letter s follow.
1h18
